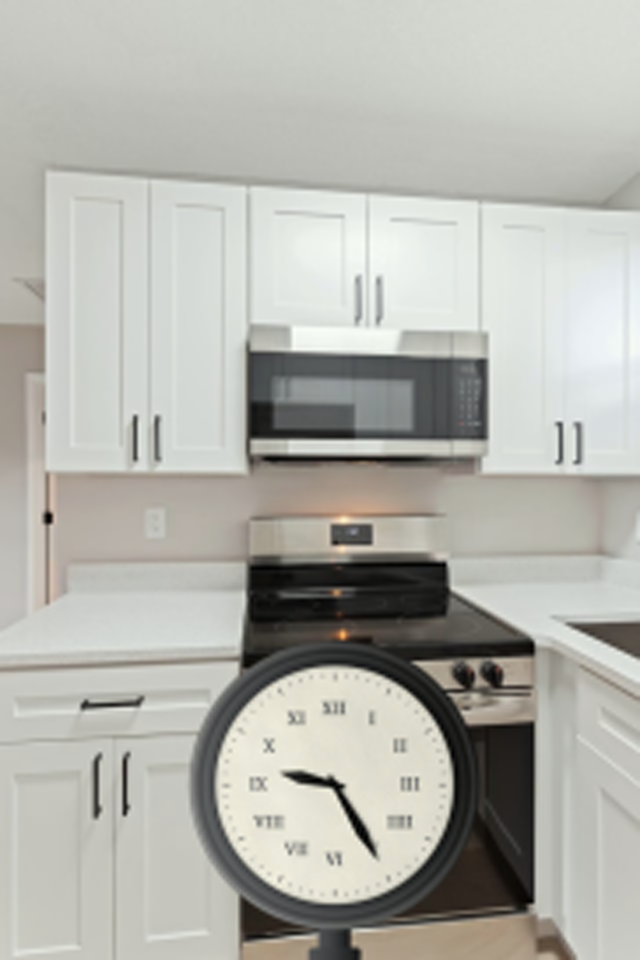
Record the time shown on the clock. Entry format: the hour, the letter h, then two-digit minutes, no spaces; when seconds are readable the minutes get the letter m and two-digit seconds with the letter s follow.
9h25
